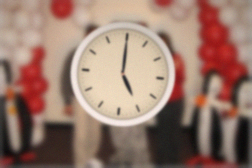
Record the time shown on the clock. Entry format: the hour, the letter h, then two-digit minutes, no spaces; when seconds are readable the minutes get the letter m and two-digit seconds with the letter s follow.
5h00
